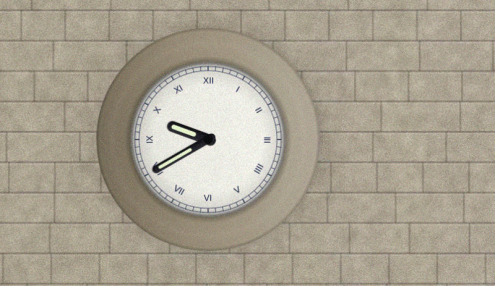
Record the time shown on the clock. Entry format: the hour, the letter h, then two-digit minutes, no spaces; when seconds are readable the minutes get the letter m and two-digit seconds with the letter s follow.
9h40
